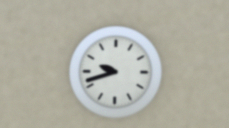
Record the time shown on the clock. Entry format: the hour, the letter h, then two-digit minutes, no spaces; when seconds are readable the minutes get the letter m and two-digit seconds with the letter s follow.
9h42
